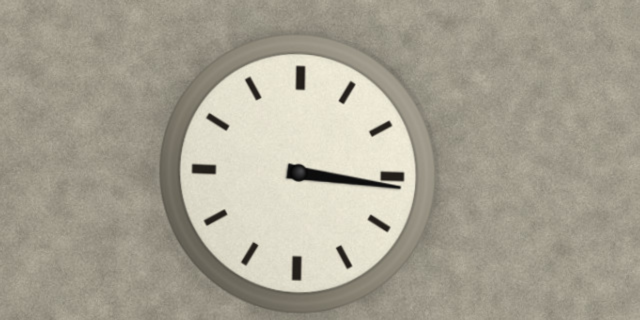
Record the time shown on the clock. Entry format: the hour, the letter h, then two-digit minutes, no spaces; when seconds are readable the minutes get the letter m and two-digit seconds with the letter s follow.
3h16
